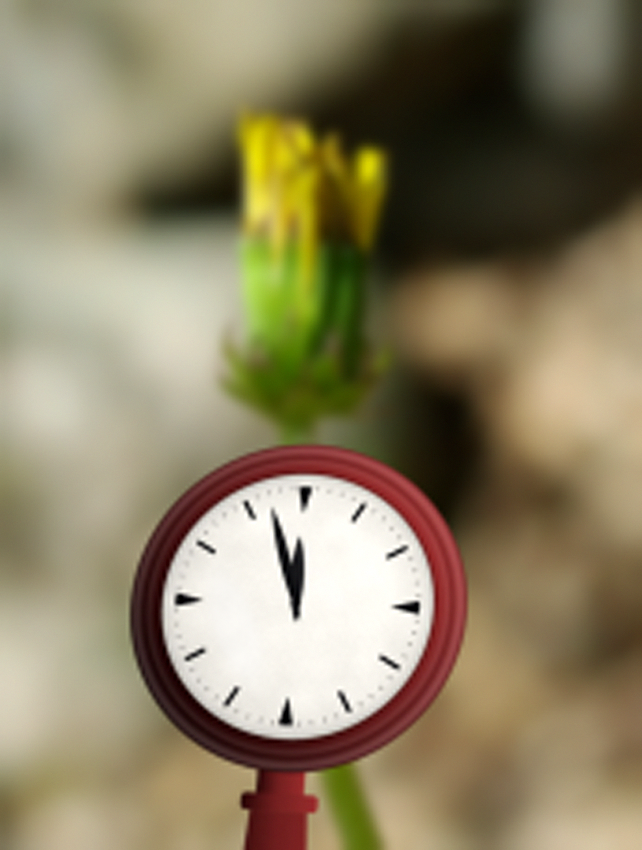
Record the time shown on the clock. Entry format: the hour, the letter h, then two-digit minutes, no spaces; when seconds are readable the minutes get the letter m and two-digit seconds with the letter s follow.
11h57
